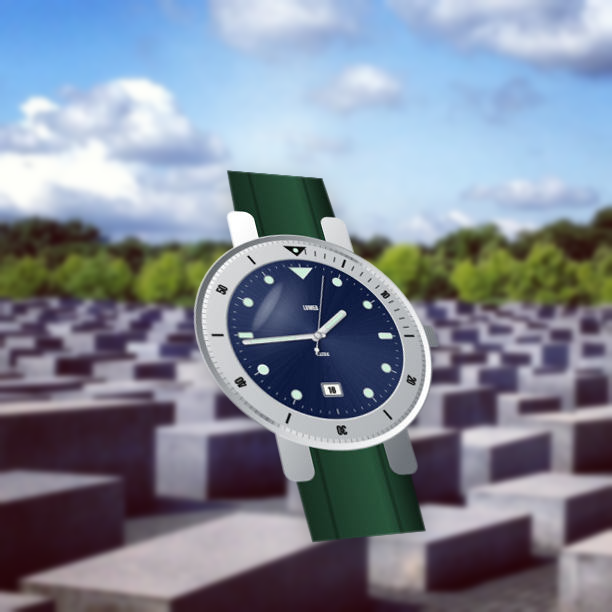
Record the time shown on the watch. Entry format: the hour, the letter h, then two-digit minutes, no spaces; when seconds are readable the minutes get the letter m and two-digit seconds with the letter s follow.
1h44m03s
